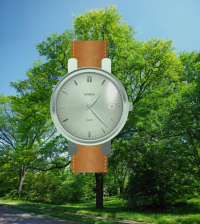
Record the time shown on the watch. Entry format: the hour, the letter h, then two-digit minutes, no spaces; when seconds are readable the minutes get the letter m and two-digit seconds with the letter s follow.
1h23
